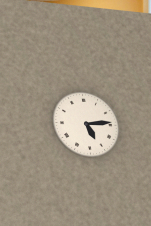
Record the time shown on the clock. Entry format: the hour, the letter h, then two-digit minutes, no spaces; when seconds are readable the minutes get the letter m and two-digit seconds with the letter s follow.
5h14
